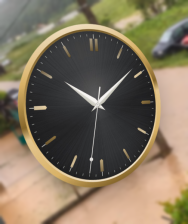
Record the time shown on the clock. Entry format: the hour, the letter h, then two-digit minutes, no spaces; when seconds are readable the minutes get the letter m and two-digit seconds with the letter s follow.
10h08m32s
